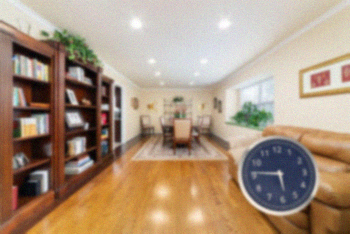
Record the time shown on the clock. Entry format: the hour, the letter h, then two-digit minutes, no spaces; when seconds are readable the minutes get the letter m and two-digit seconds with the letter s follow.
5h46
